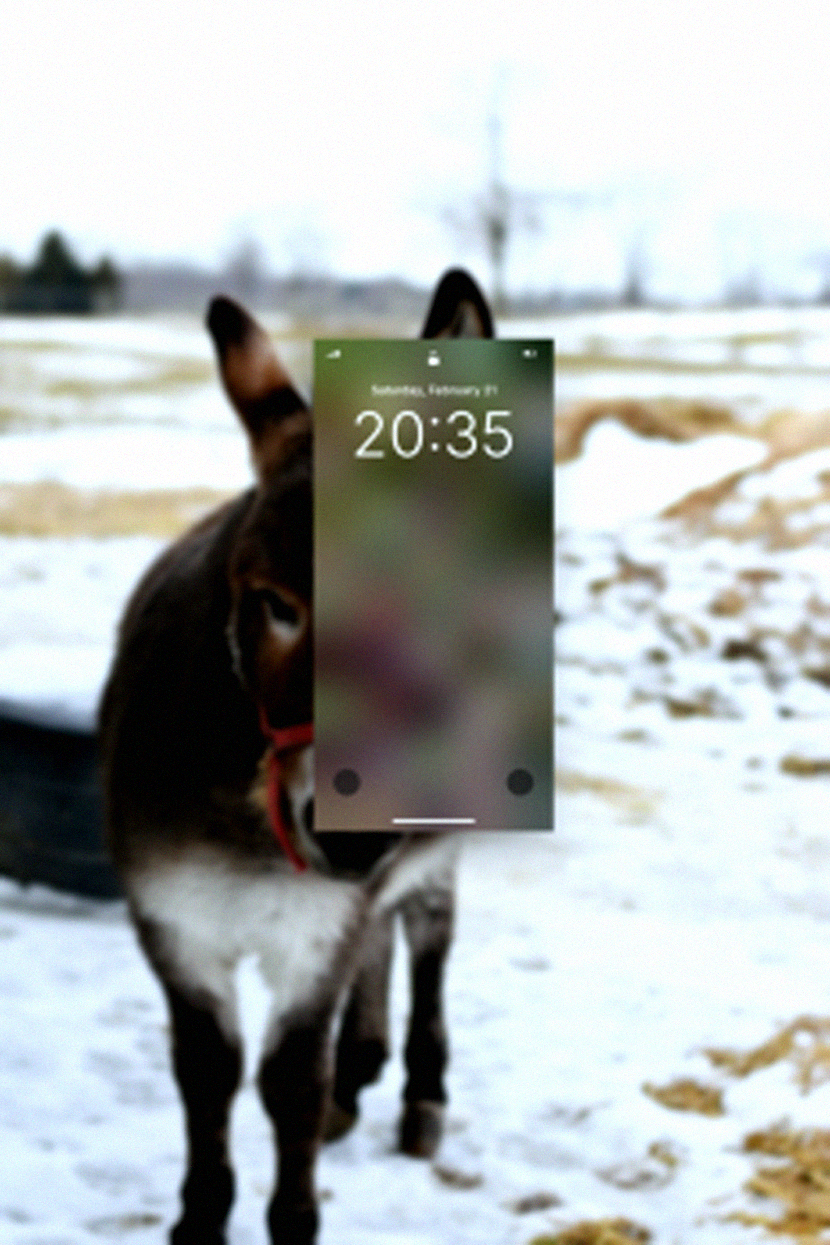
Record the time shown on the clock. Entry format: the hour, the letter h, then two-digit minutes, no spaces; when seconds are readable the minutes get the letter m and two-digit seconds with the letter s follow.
20h35
